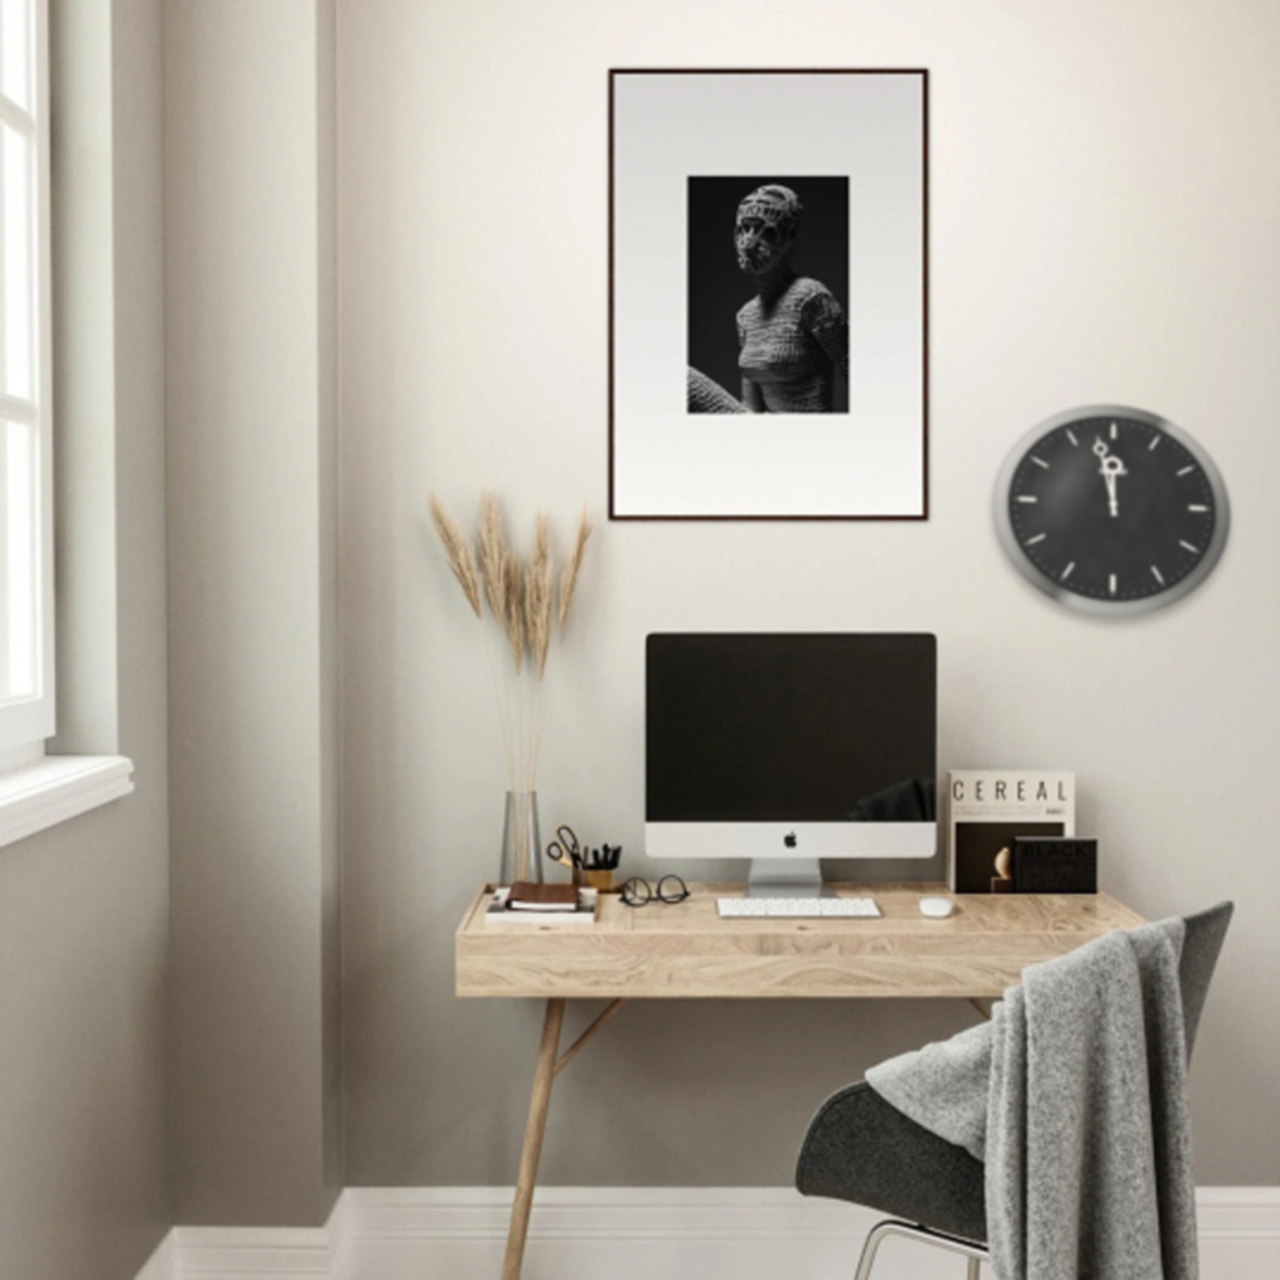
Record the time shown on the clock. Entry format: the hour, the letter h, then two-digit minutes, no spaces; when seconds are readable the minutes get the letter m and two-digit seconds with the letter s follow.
11h58
